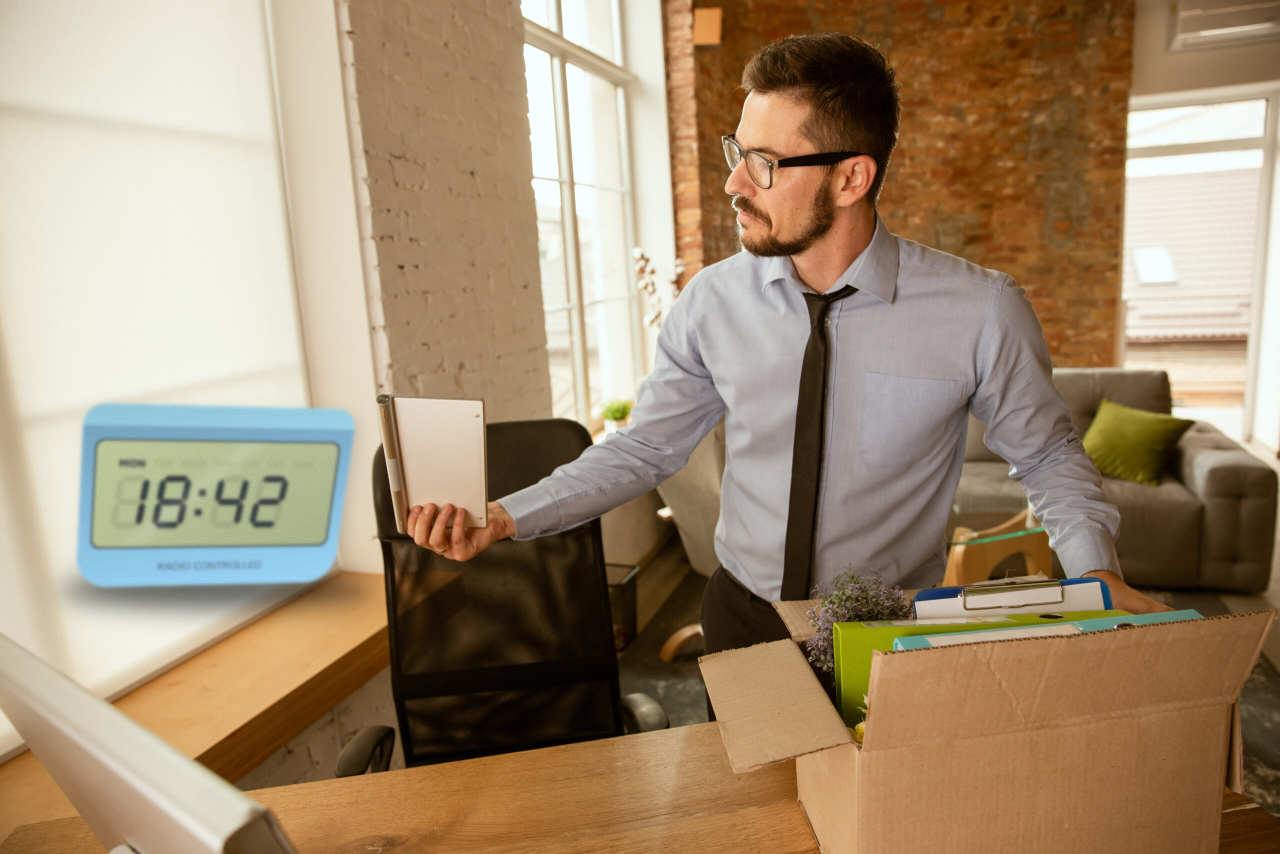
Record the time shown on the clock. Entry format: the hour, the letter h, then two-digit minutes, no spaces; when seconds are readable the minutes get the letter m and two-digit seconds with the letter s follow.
18h42
